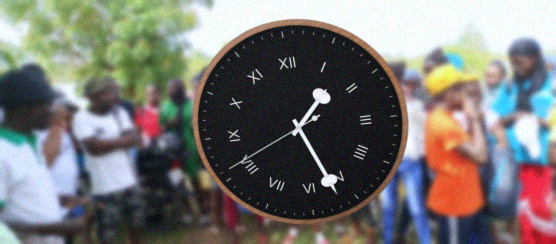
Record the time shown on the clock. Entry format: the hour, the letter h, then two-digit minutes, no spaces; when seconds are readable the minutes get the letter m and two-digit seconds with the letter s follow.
1h26m41s
